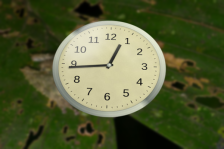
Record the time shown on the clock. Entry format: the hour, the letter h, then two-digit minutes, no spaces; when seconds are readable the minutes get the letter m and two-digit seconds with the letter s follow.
12h44
